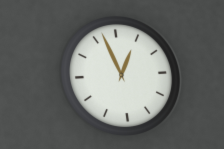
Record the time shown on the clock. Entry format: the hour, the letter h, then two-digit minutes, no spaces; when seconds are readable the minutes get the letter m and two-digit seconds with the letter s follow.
12h57
